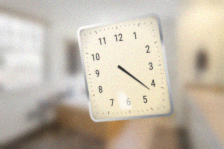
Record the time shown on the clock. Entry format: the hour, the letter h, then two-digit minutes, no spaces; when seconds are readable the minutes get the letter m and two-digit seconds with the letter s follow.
4h22
